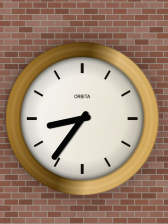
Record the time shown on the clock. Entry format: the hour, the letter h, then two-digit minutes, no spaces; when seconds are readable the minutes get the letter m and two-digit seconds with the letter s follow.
8h36
